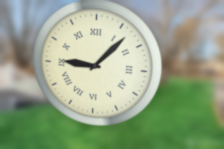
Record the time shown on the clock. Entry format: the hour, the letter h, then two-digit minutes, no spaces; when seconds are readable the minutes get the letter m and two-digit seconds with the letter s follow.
9h07
